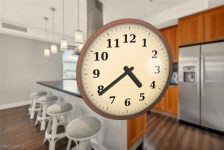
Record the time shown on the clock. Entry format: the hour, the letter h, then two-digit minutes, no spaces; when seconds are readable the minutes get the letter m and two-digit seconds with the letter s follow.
4h39
